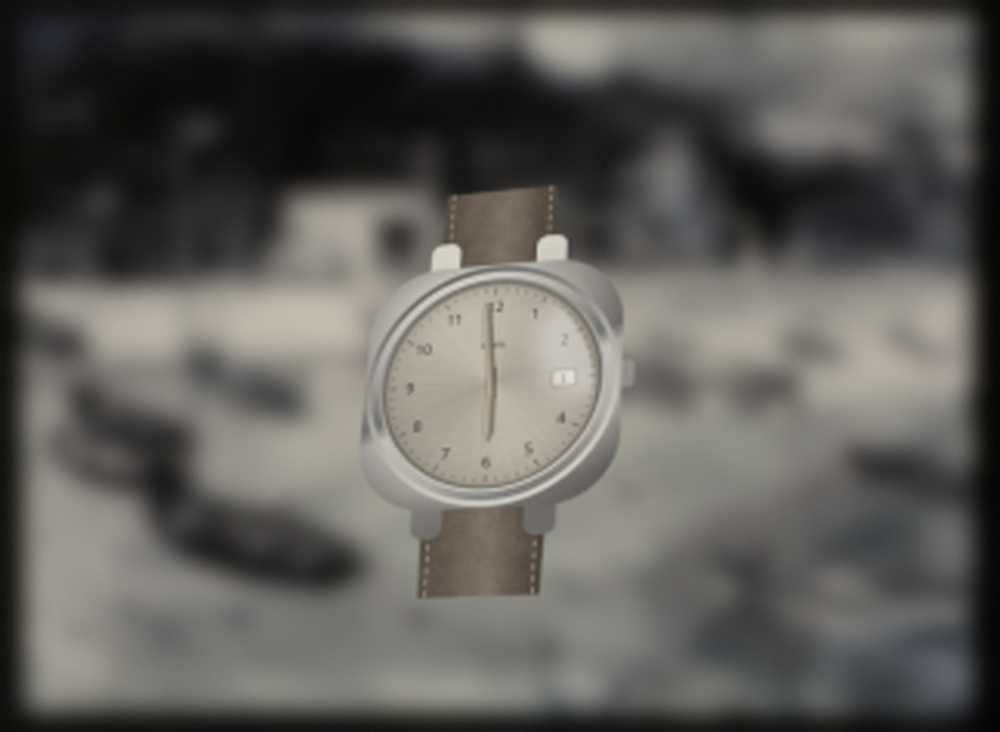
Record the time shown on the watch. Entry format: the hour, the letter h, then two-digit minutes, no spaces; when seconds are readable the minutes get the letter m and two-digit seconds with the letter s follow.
5h59
